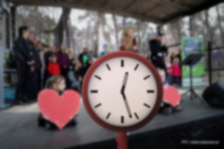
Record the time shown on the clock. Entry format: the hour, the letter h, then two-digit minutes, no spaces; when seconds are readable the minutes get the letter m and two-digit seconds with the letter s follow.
12h27
